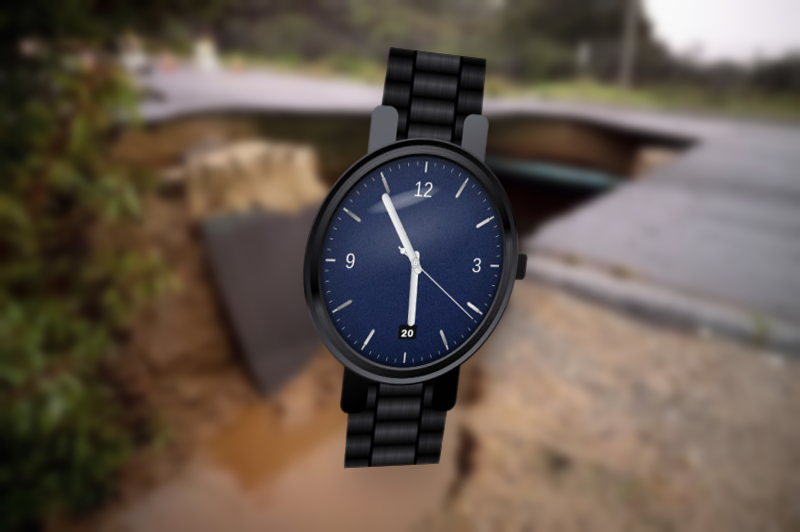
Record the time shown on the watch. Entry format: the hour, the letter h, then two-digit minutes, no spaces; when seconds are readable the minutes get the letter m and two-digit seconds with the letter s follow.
5h54m21s
